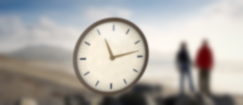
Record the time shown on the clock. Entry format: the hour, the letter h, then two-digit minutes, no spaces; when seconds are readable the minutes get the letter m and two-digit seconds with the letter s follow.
11h13
